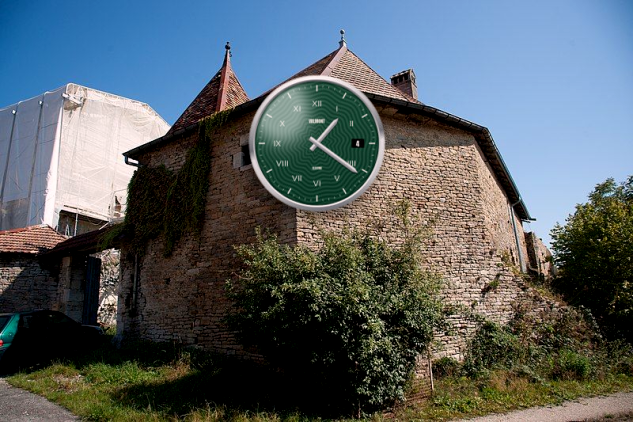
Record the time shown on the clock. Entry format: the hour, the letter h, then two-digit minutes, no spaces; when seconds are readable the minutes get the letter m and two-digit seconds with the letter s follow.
1h21
